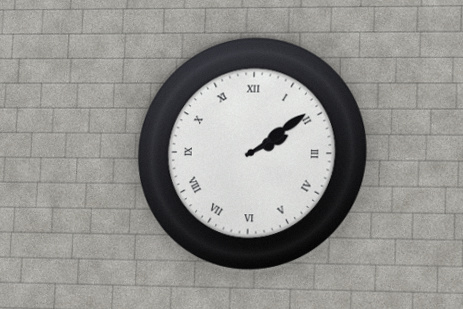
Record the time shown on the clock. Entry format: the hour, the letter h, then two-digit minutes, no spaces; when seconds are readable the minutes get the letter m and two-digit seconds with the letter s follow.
2h09
